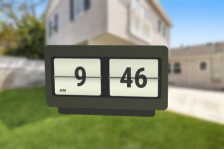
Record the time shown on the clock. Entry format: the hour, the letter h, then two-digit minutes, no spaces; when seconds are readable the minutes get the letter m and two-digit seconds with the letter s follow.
9h46
